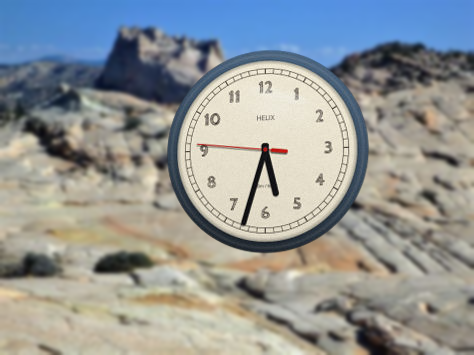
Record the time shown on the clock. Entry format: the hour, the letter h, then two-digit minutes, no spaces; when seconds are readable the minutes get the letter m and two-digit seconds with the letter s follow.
5h32m46s
